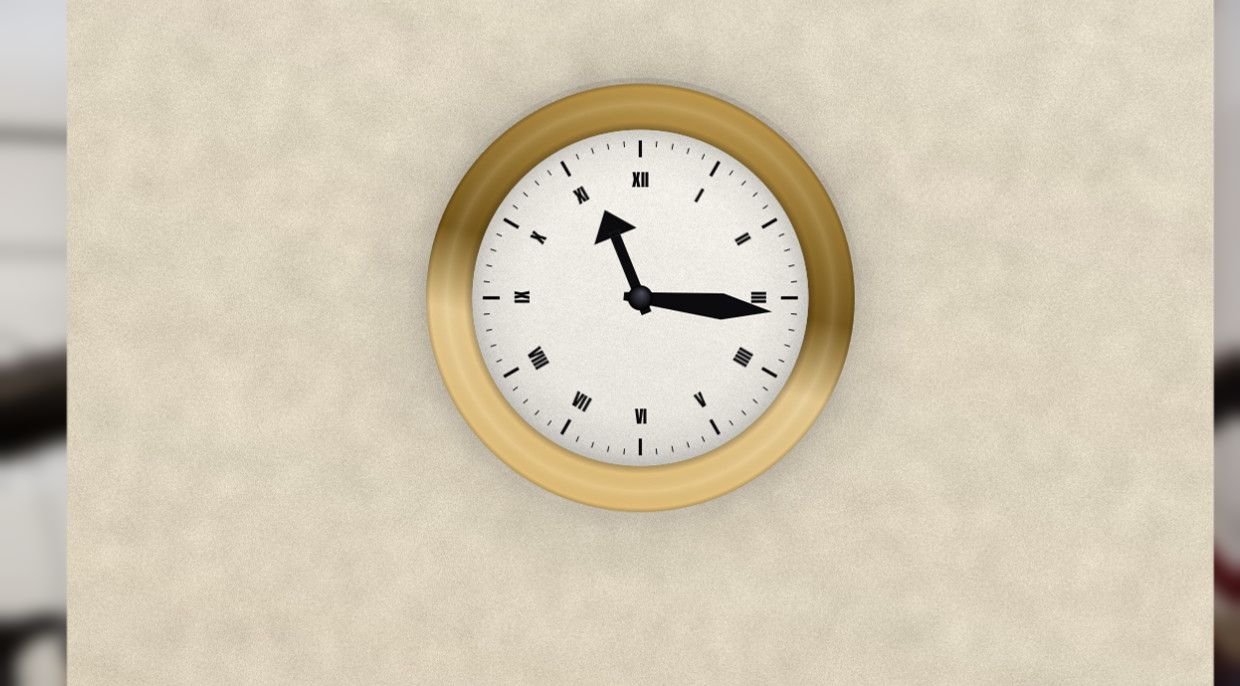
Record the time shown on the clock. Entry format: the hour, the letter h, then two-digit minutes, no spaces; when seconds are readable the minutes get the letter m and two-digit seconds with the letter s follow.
11h16
